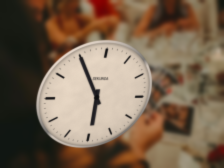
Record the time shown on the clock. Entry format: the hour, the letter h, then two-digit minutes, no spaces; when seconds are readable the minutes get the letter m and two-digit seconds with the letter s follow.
5h55
